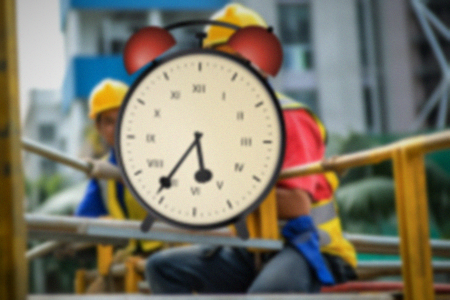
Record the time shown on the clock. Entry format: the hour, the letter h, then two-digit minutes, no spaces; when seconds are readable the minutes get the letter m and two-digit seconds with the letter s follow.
5h36
